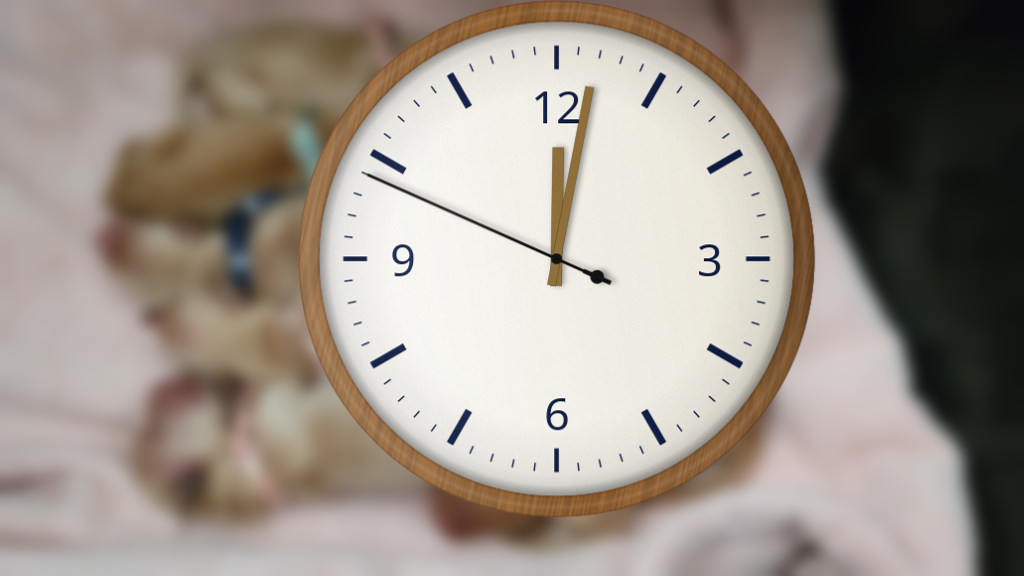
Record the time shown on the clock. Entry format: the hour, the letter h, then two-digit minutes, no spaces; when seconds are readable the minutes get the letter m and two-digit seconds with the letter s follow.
12h01m49s
